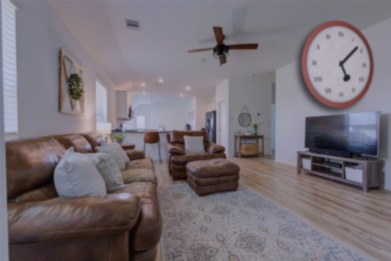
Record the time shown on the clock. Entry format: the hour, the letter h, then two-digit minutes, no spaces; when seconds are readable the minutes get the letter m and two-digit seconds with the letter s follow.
5h08
